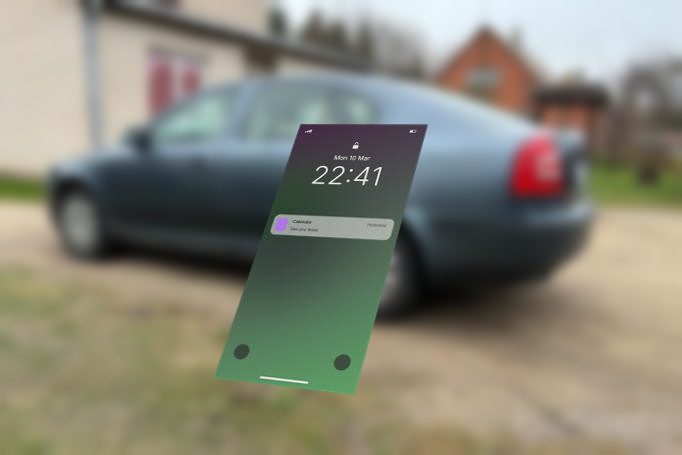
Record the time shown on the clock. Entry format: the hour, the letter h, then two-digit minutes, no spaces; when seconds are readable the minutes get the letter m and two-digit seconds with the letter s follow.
22h41
